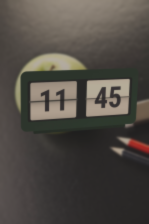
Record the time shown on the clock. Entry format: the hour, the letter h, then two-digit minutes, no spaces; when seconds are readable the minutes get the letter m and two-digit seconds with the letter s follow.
11h45
